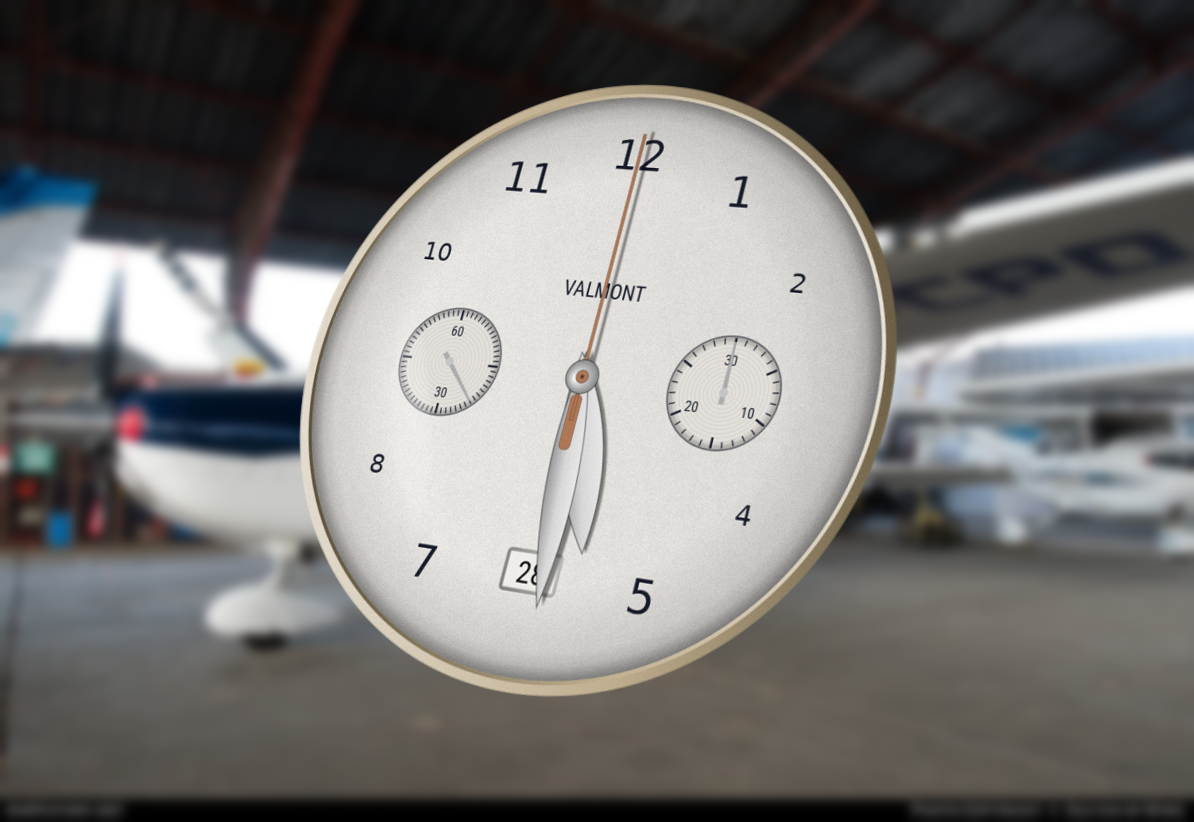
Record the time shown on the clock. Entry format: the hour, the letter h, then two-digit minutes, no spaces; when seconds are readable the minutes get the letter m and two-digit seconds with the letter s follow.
5h29m23s
